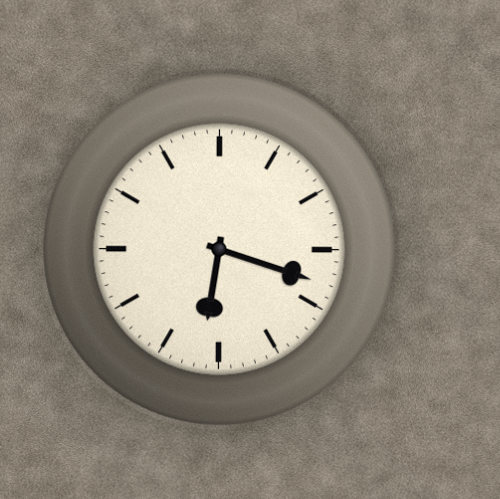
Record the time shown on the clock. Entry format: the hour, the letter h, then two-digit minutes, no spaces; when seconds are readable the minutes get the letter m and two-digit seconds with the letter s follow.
6h18
